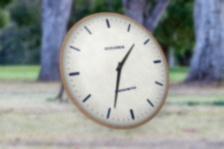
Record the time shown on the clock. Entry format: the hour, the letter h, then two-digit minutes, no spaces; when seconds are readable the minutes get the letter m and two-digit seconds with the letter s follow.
1h34
